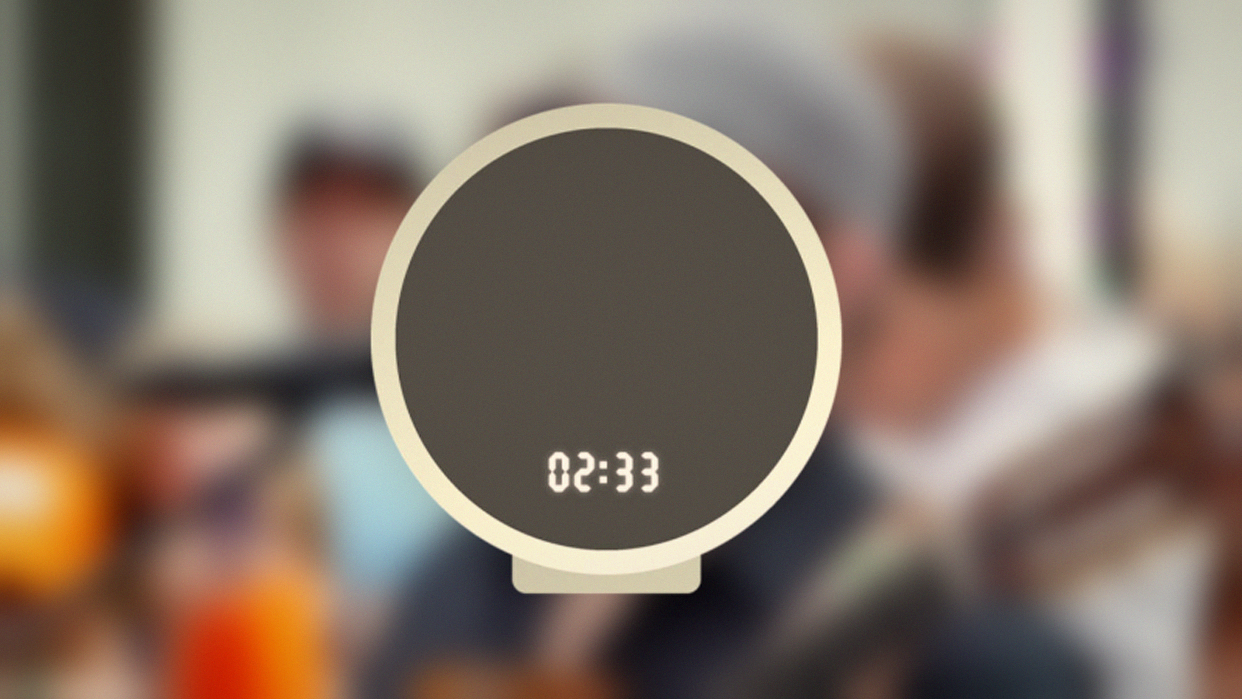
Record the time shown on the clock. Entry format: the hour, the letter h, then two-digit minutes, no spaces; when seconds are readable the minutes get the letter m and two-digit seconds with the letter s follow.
2h33
